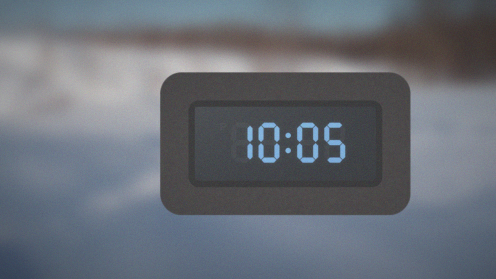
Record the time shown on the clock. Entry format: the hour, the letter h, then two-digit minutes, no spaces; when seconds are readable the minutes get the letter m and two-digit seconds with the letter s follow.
10h05
